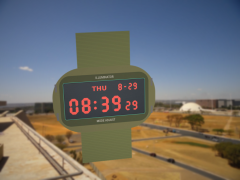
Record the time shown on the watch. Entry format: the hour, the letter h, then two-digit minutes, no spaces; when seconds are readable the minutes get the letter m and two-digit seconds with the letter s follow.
8h39m29s
